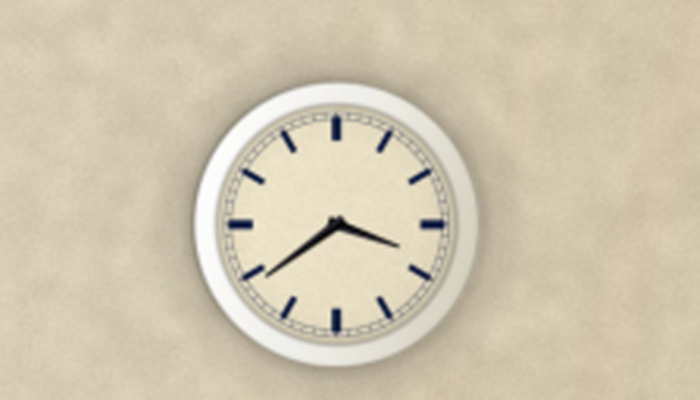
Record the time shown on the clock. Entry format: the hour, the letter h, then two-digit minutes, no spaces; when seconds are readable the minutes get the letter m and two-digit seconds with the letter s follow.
3h39
